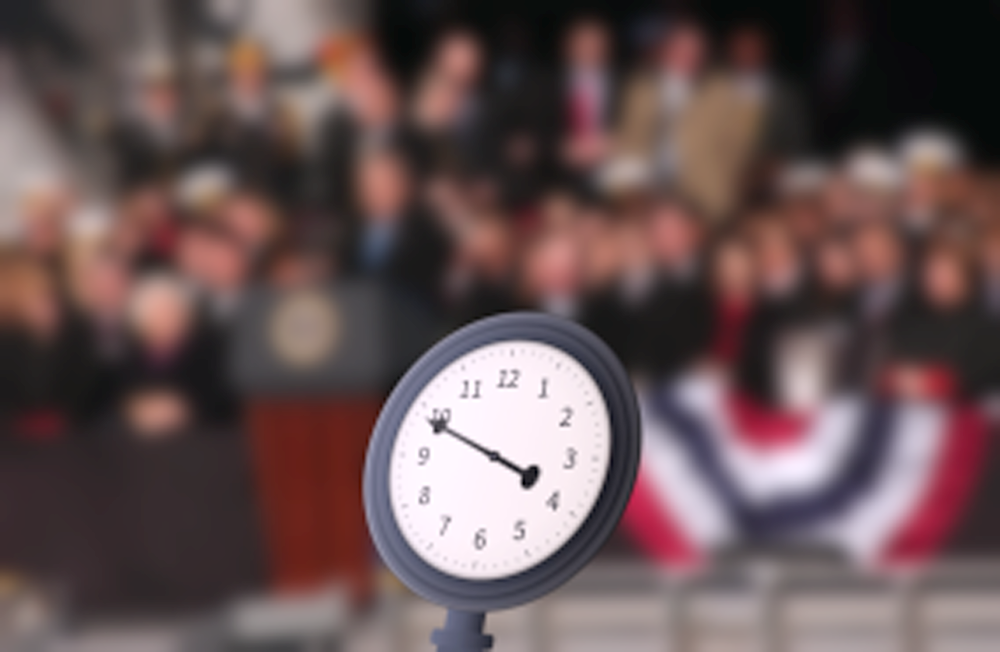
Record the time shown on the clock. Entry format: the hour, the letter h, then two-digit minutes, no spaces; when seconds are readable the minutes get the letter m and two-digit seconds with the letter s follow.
3h49
